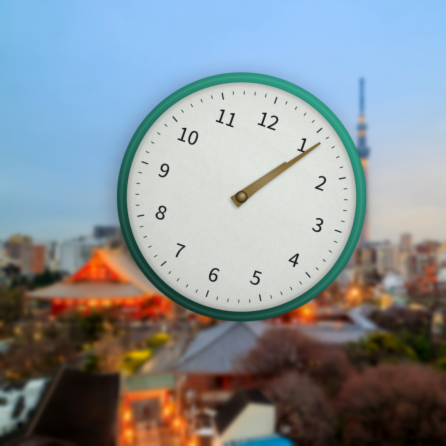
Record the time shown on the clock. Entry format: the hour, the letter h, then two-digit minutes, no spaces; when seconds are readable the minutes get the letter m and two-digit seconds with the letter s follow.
1h06
